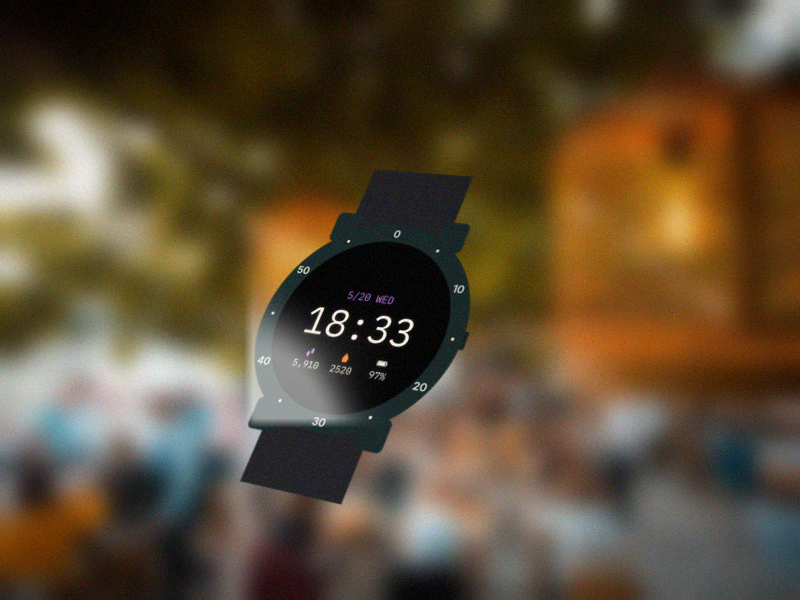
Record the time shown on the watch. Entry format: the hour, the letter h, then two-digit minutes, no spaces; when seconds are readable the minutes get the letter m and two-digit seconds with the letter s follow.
18h33
